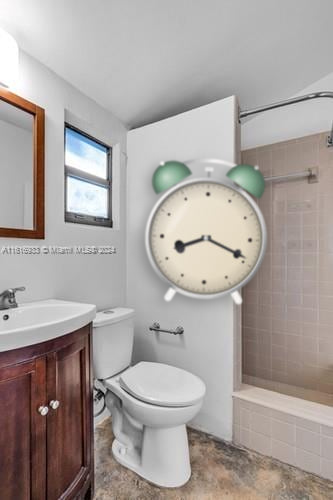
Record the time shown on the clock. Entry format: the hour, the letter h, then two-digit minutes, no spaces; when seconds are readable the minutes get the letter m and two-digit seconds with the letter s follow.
8h19
